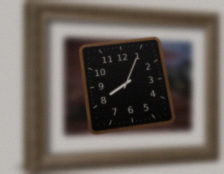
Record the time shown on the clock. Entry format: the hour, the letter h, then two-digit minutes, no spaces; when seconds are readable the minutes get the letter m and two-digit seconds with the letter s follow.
8h05
